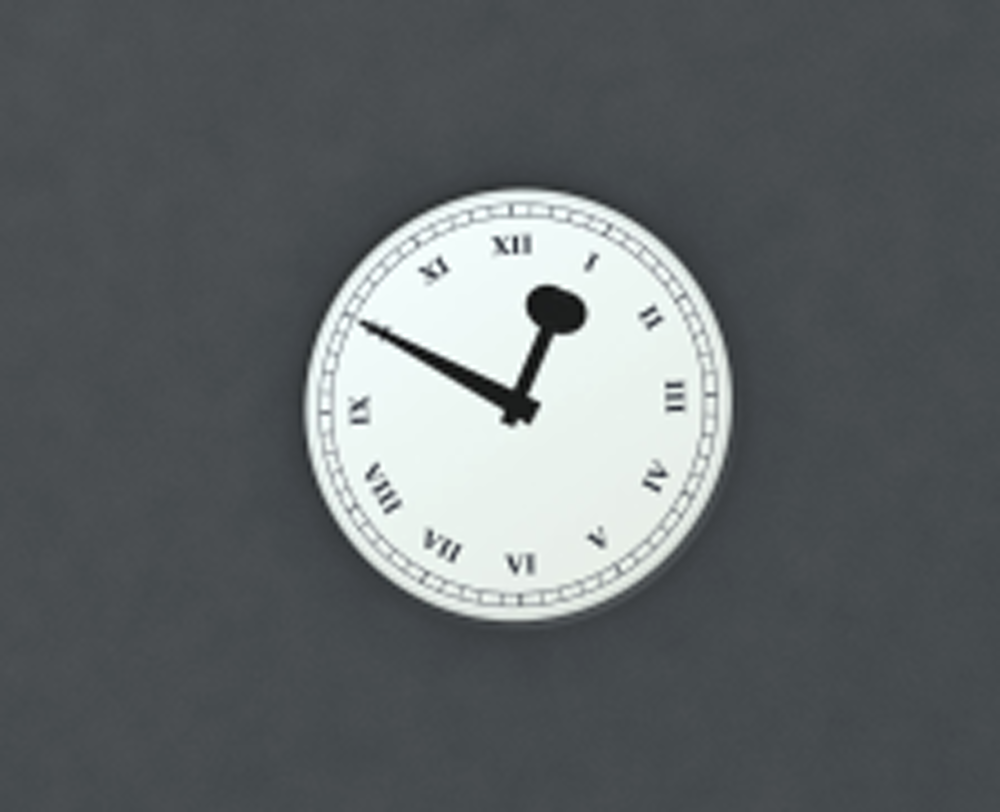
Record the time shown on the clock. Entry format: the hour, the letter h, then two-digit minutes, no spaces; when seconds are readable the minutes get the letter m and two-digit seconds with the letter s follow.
12h50
